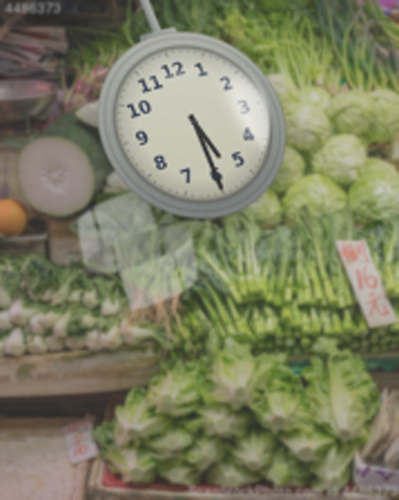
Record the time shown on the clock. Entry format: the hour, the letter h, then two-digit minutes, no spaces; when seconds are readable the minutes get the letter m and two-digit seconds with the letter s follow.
5h30
